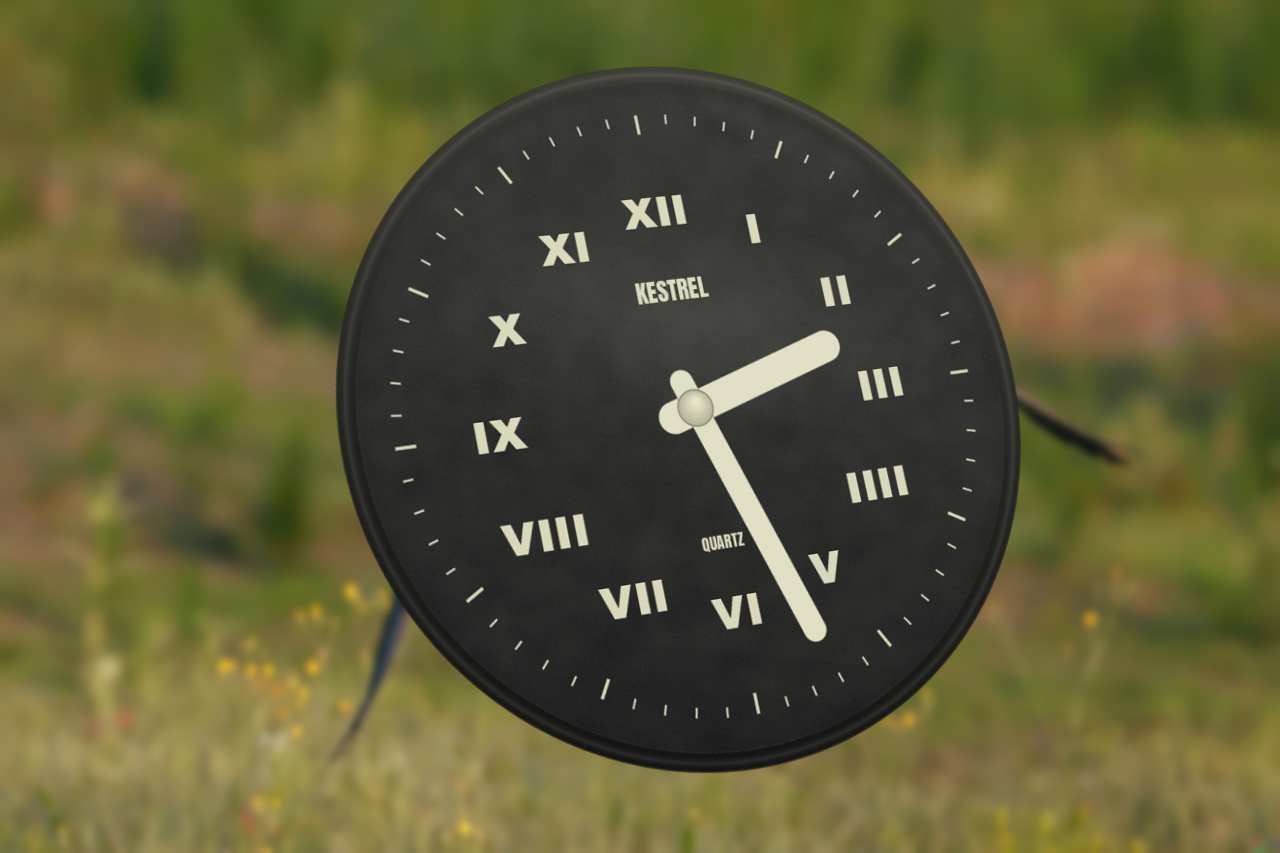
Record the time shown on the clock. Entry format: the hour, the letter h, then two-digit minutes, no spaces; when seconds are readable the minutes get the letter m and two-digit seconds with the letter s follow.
2h27
